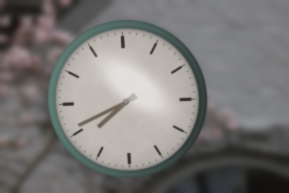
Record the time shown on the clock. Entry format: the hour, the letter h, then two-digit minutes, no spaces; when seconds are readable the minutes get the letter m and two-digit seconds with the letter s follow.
7h41
